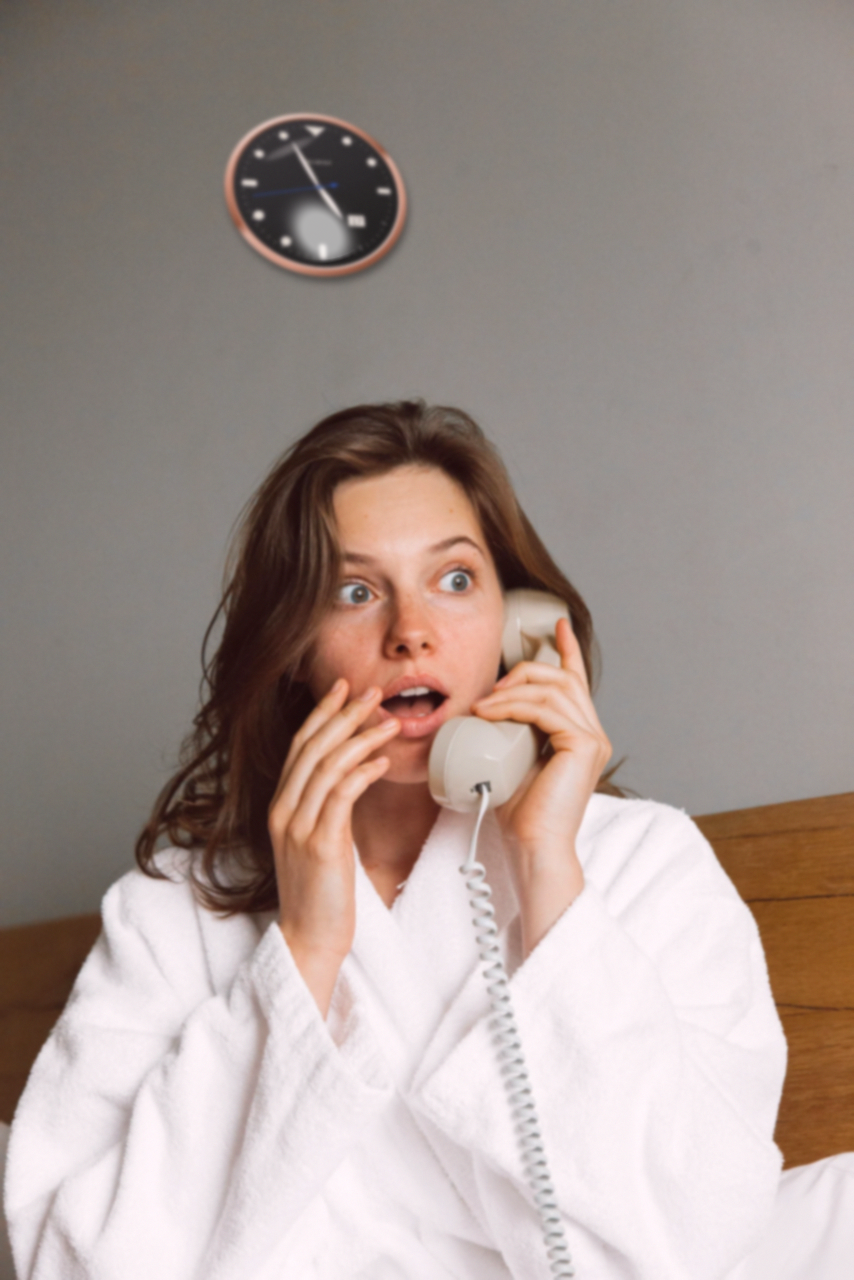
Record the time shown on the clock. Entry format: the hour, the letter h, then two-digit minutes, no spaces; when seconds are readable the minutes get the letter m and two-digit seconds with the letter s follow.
4h55m43s
